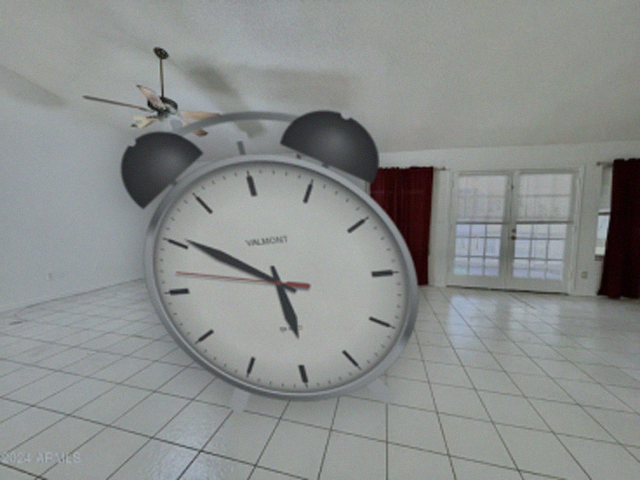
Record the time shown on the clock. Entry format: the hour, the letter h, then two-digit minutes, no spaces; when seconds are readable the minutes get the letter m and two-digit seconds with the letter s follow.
5h50m47s
